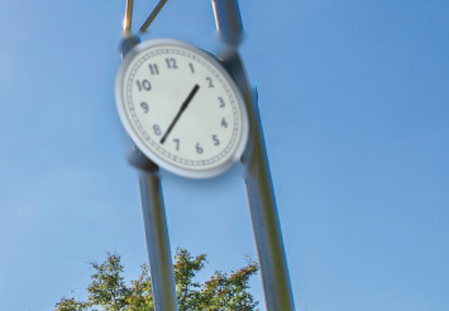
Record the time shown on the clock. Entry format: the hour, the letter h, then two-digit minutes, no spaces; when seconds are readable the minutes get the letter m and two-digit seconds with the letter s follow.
1h38
